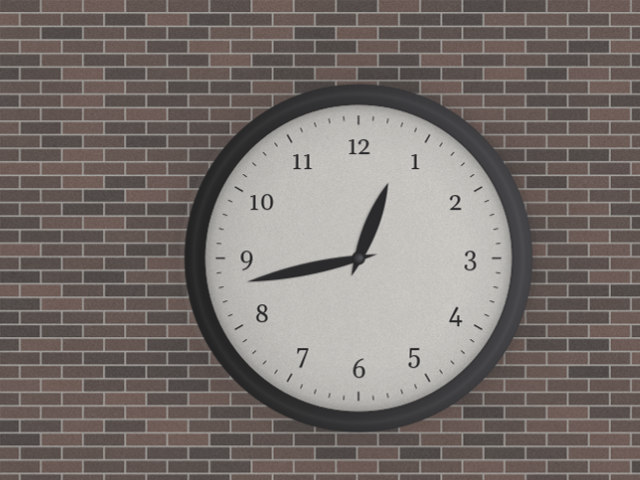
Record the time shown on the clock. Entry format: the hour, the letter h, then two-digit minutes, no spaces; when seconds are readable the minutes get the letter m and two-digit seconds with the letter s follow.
12h43
